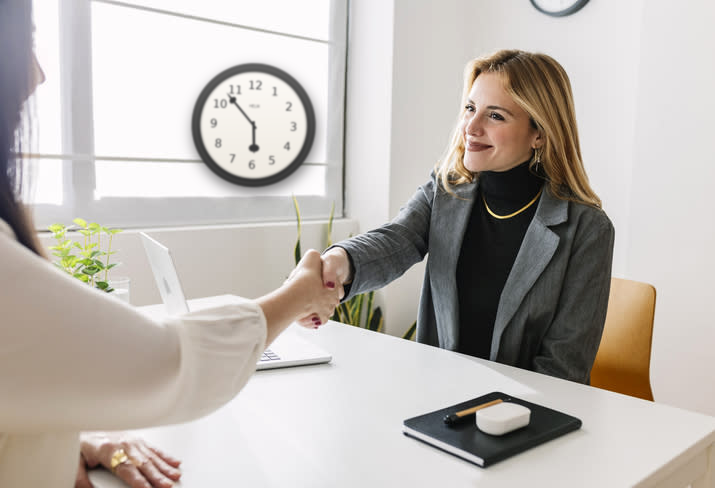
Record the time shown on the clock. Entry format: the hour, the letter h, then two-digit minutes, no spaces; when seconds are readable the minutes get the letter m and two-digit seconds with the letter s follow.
5h53
